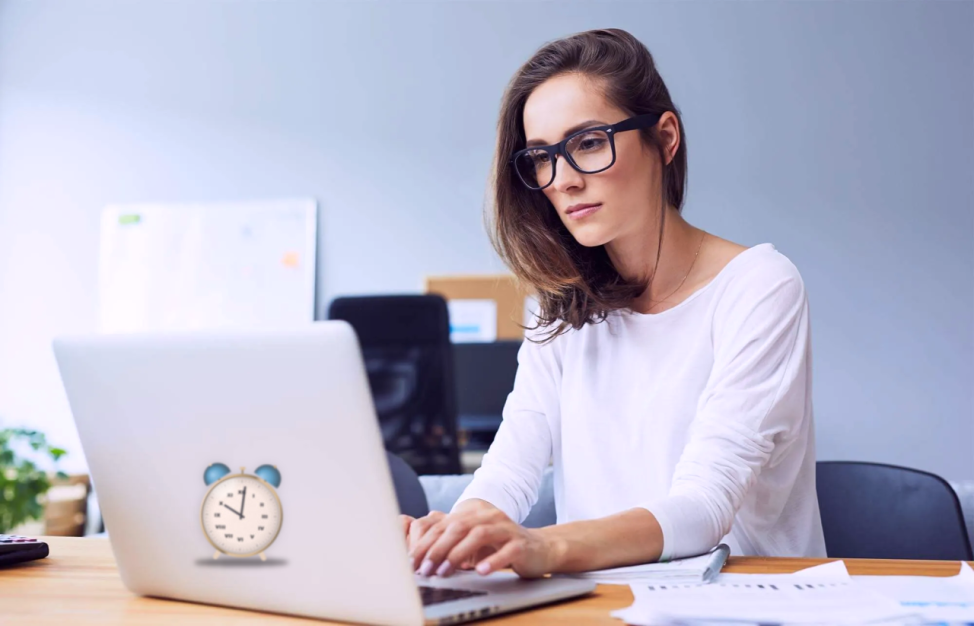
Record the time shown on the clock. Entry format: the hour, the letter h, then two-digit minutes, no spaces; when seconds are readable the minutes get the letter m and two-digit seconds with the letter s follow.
10h01
